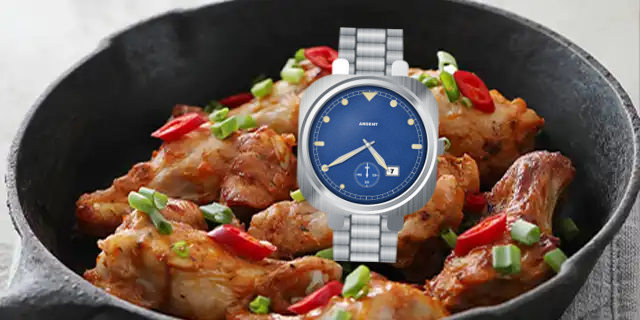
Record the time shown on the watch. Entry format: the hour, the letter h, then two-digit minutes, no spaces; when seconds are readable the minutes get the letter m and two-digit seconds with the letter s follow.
4h40
